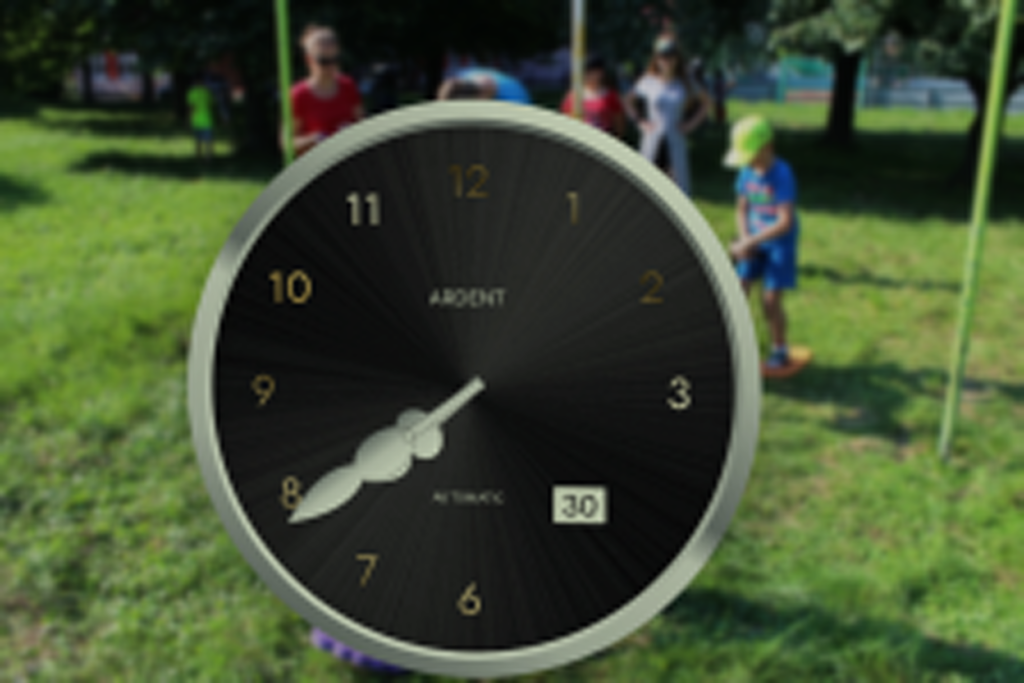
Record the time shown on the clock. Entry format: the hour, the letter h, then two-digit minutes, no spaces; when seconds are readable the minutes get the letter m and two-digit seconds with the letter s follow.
7h39
